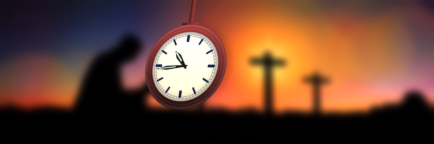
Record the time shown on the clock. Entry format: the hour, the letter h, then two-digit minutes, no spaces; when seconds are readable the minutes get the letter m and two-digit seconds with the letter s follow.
10h44
